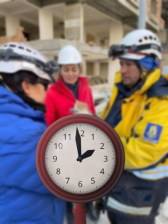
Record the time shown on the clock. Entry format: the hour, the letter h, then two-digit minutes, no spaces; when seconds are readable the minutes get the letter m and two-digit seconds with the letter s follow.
1h59
